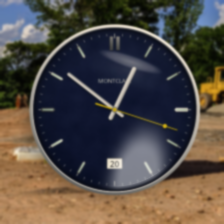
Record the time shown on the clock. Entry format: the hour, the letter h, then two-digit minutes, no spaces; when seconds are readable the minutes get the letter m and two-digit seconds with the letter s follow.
12h51m18s
